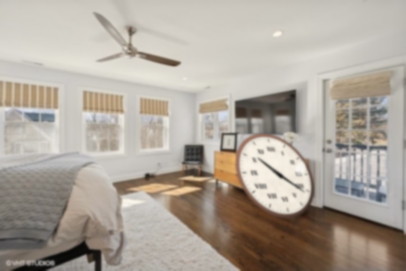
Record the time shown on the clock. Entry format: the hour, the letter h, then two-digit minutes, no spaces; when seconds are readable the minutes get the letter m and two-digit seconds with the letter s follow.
10h21
